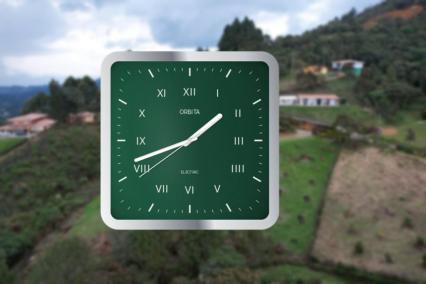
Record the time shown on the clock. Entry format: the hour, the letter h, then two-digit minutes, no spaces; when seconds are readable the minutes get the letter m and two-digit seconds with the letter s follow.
1h41m39s
